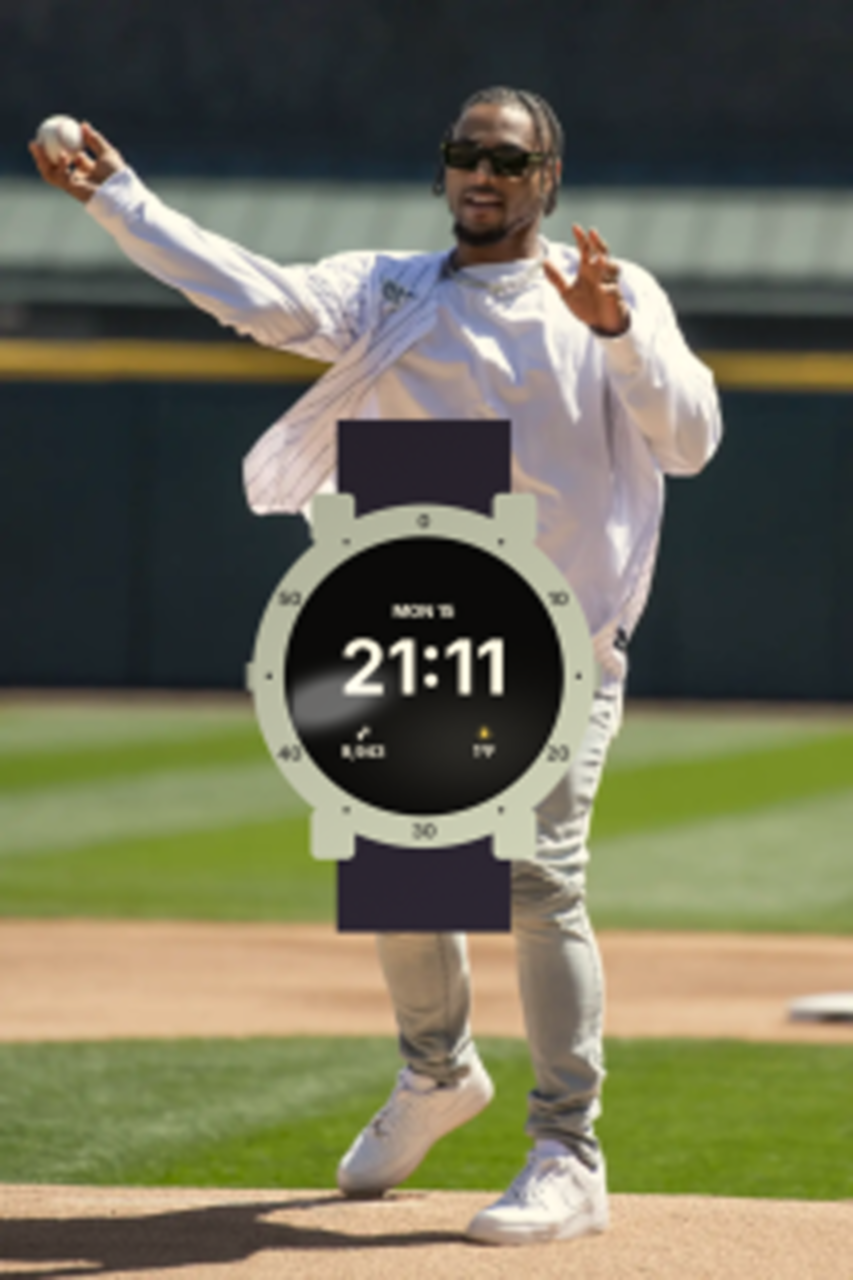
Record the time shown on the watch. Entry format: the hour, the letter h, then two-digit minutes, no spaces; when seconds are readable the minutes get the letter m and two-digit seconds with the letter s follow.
21h11
